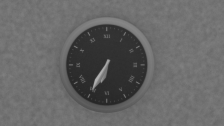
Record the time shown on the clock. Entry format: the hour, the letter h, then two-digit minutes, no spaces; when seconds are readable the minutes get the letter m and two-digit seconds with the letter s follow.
6h35
